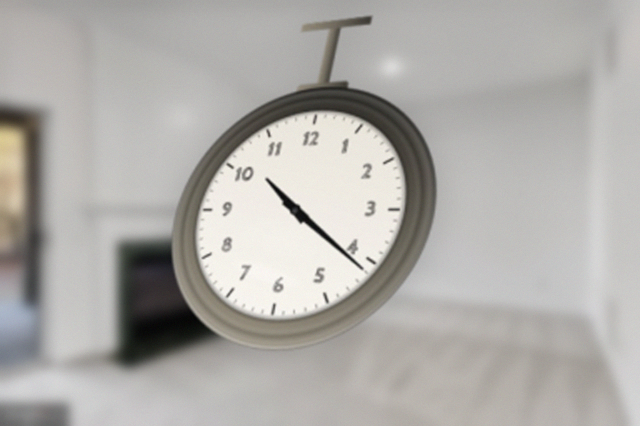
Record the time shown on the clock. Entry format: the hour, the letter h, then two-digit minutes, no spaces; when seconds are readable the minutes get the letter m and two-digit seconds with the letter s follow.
10h21
